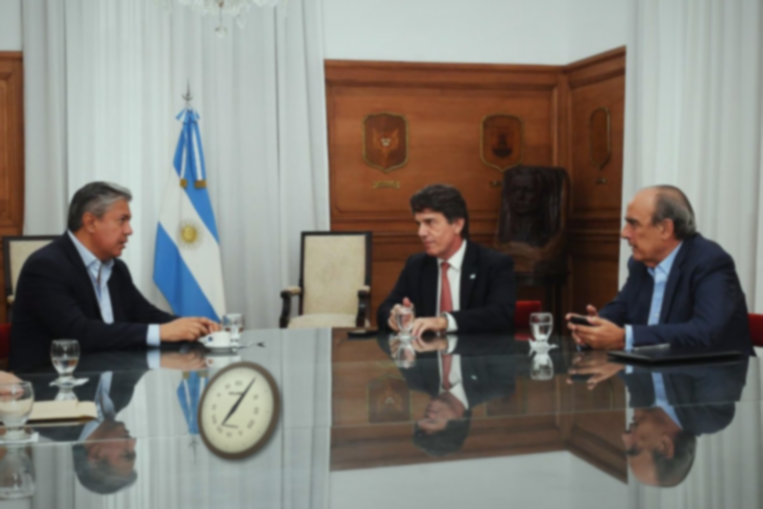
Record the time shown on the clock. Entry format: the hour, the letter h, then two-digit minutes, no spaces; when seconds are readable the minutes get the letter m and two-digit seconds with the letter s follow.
7h05
